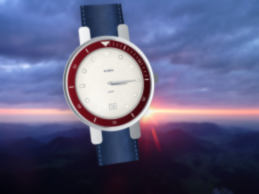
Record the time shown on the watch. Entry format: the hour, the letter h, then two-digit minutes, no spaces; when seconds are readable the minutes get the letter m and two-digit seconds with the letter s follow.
3h15
